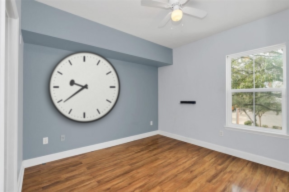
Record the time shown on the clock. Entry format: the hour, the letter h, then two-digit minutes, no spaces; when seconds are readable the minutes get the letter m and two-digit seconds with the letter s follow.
9h39
